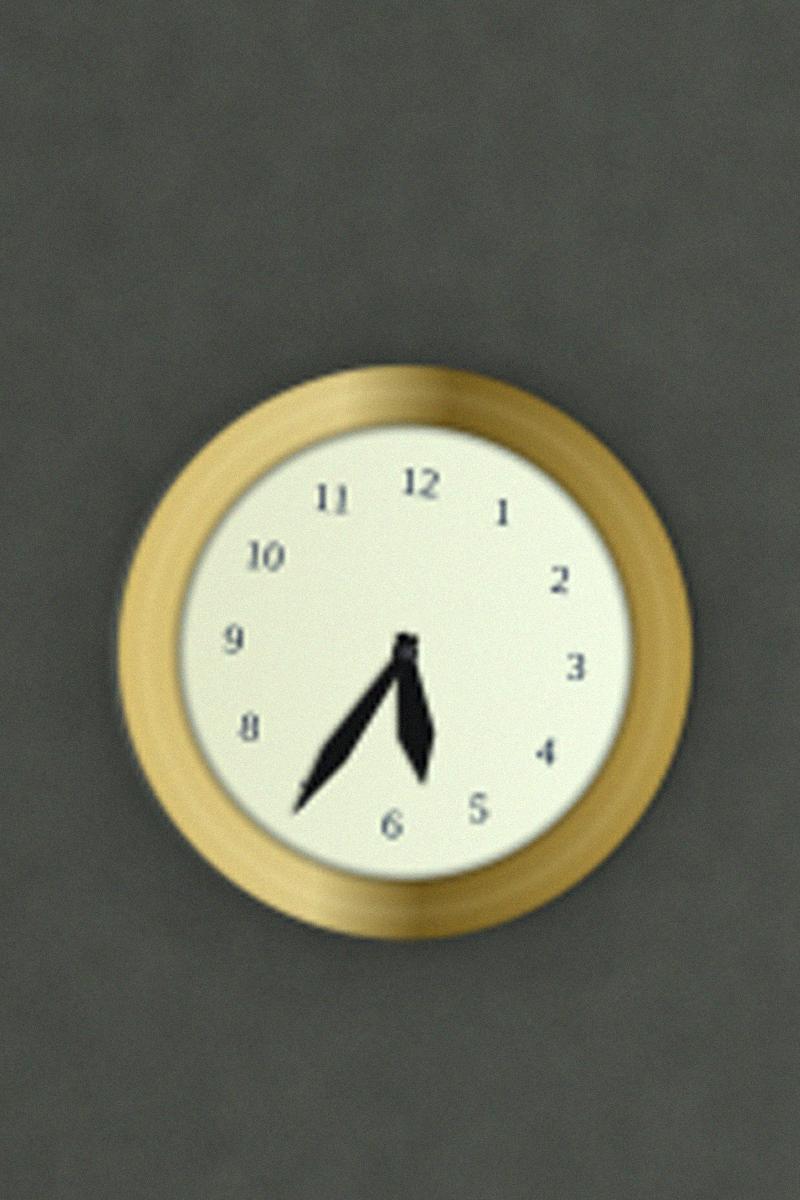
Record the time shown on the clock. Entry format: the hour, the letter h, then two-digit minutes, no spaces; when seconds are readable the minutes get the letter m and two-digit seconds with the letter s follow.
5h35
